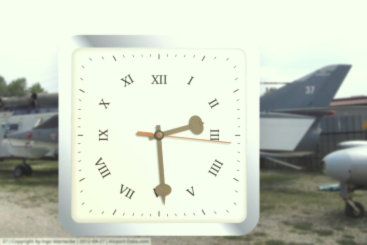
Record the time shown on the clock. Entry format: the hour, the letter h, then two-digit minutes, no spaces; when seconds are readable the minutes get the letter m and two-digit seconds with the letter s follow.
2h29m16s
